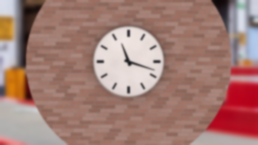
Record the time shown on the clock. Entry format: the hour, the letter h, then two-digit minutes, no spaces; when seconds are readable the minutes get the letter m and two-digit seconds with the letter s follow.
11h18
